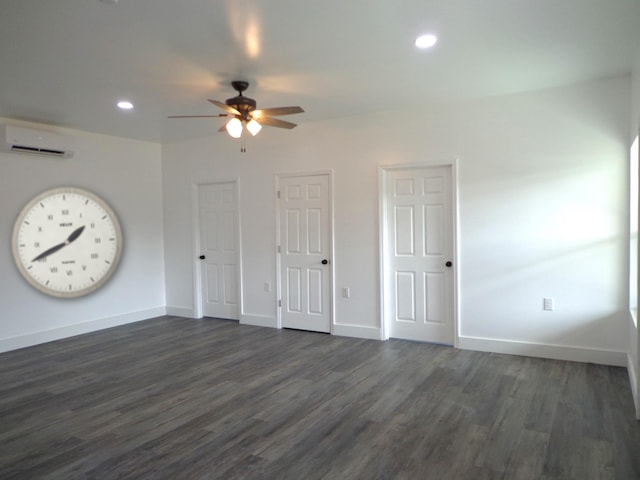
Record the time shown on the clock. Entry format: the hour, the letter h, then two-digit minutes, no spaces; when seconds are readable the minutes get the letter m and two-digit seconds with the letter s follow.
1h41
